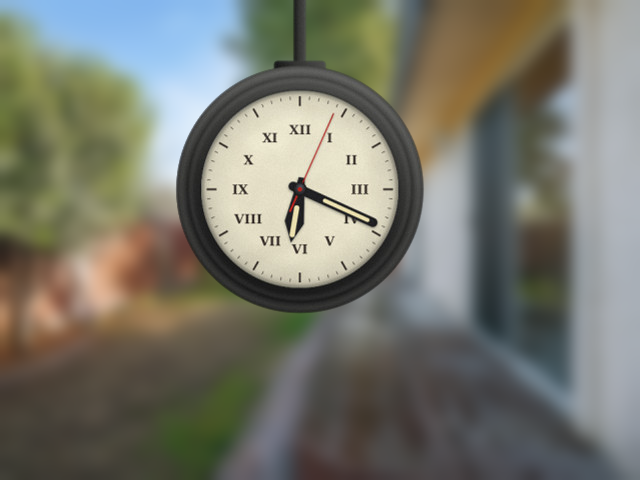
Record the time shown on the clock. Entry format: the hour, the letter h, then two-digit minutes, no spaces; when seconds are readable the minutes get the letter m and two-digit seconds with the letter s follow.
6h19m04s
